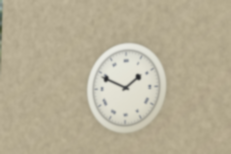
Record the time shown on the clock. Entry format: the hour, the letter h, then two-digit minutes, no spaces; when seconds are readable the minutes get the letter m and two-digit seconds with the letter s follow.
1h49
